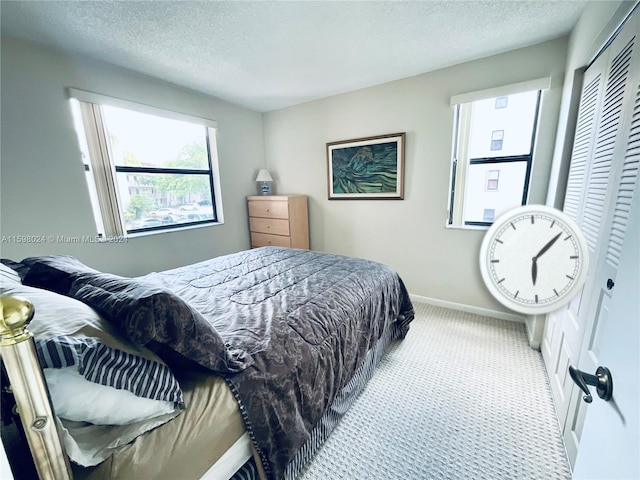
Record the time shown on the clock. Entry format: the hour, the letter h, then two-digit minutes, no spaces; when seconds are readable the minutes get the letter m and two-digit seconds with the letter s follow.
6h08
